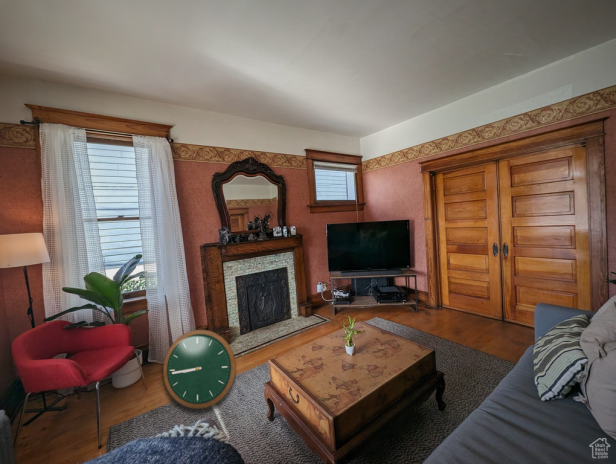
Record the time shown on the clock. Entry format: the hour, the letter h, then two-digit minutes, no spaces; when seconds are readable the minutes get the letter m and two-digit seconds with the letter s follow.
8h44
